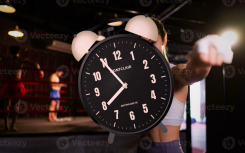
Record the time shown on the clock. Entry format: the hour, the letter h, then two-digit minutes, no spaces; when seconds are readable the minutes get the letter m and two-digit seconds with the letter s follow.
7h55
